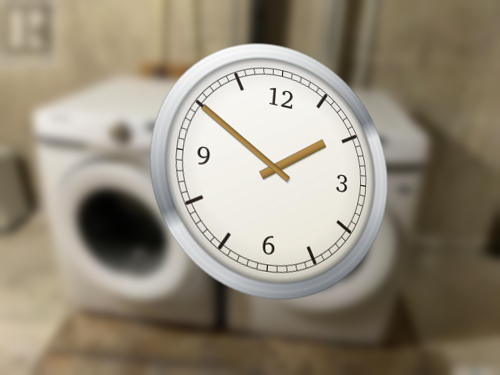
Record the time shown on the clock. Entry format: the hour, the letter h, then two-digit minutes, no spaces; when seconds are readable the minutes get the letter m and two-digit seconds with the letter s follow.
1h50
